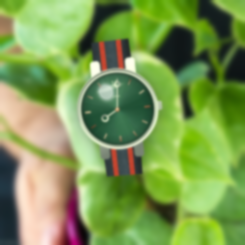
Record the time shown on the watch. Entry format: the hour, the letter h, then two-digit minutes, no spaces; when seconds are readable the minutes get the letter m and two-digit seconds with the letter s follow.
8h01
